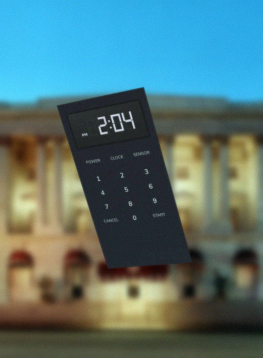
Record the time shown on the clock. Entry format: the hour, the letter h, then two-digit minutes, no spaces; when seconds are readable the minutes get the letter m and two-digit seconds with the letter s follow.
2h04
